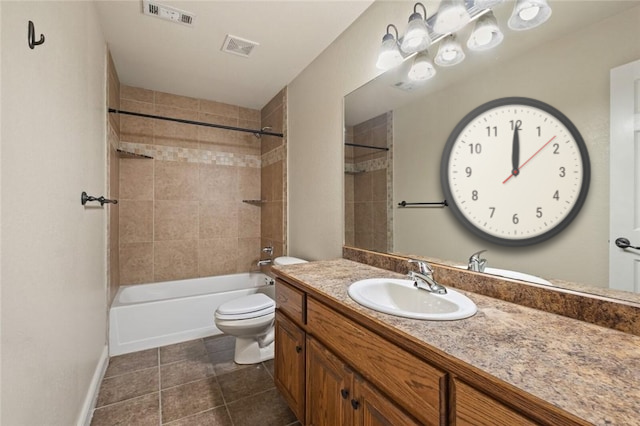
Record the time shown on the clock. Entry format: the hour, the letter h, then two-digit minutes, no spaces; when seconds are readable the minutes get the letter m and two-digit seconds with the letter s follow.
12h00m08s
